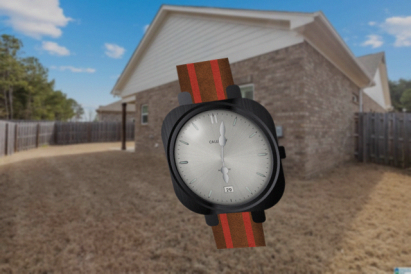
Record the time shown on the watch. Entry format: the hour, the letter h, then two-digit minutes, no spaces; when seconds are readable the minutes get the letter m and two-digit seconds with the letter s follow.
6h02
